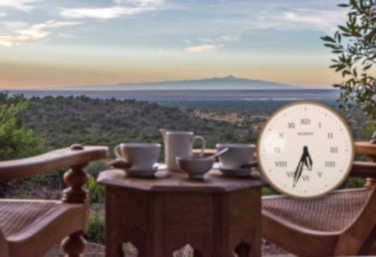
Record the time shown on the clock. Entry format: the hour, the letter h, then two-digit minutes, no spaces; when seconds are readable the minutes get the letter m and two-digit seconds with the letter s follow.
5h33
